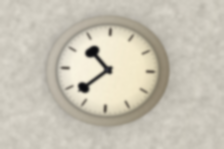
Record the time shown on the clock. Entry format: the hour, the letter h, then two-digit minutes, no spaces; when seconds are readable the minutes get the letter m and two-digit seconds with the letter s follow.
10h38
